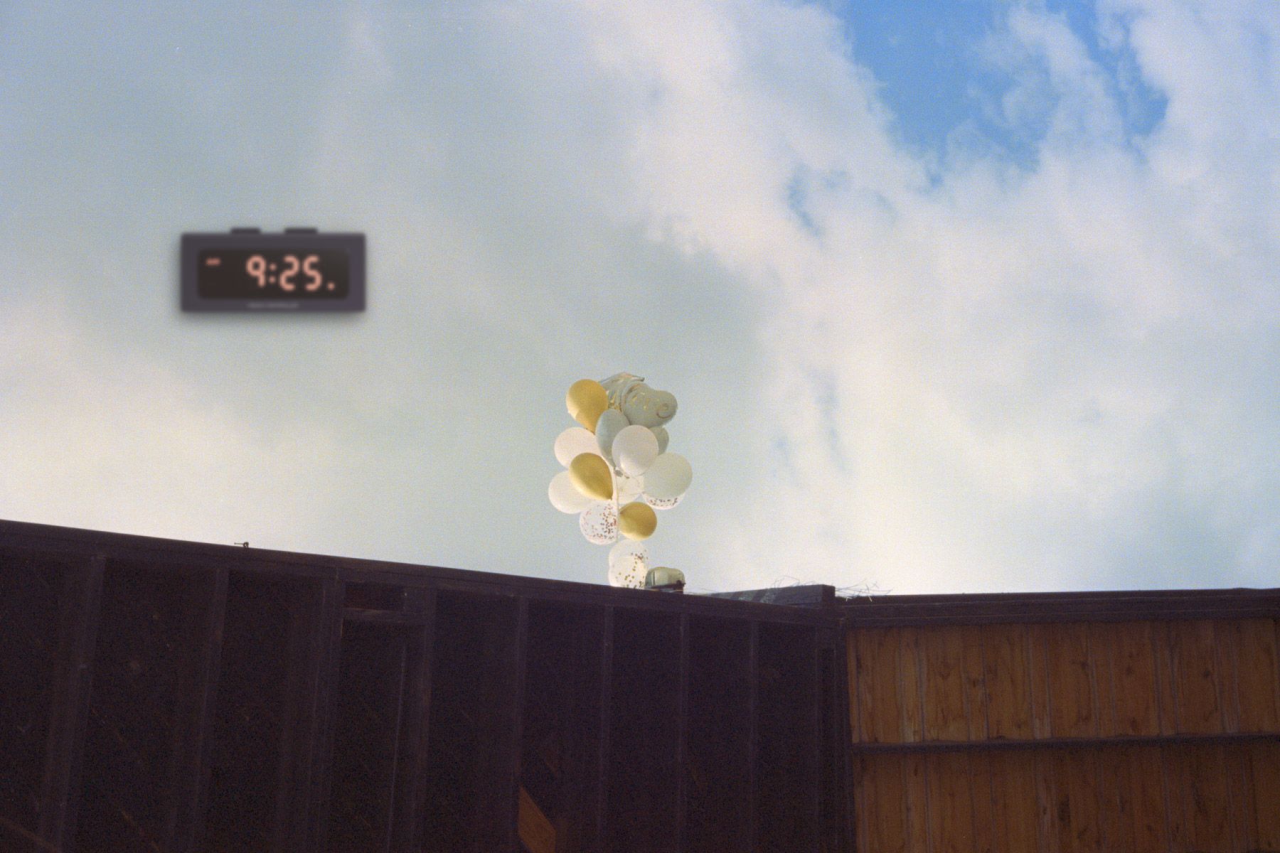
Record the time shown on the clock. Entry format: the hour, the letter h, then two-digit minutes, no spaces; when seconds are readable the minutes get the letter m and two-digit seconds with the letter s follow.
9h25
